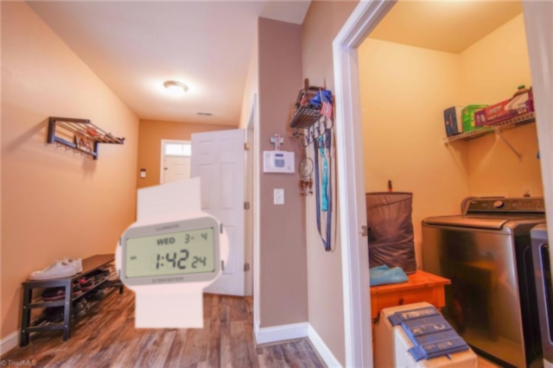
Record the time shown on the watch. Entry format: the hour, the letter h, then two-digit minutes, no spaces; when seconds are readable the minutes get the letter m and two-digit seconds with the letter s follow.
1h42
